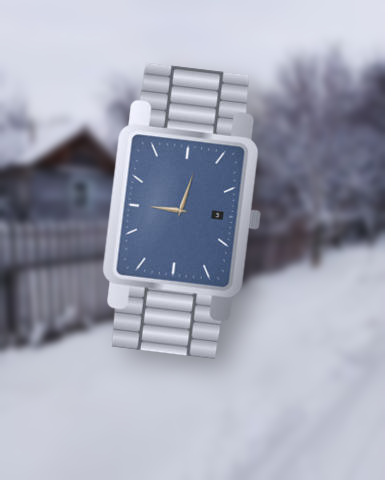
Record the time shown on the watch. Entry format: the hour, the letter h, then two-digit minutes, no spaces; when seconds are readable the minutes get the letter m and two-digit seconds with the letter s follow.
9h02
